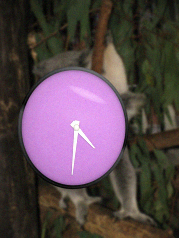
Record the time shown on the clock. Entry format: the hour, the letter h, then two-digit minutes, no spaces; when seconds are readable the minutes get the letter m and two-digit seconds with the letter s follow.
4h31
